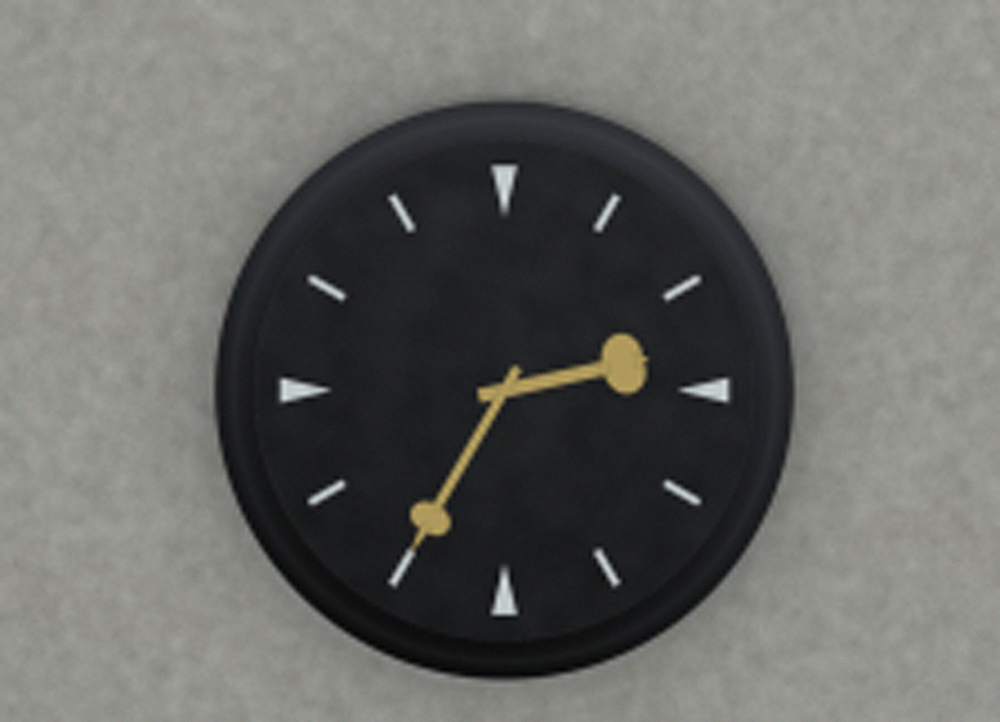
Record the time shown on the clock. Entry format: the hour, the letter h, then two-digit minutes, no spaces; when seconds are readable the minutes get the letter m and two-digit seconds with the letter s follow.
2h35
